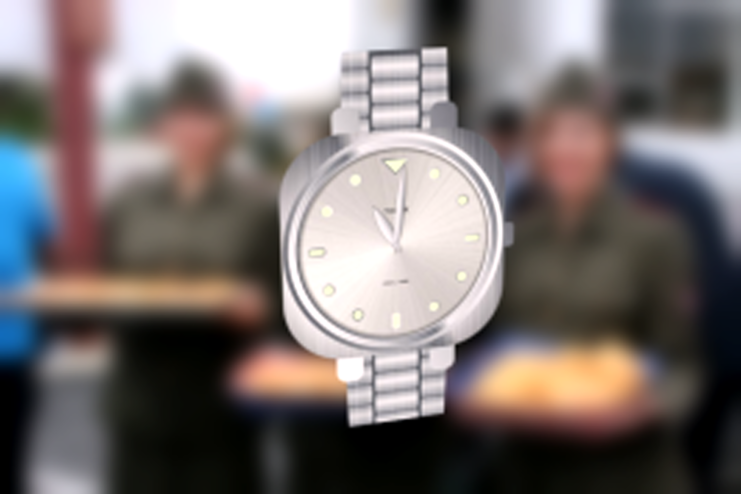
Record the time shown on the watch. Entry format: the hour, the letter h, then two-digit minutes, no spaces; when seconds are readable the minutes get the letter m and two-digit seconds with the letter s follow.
11h01
